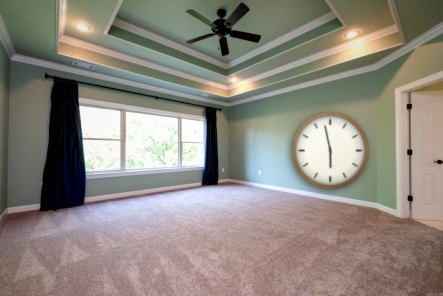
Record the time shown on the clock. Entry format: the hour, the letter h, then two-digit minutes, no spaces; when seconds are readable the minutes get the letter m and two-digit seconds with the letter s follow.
5h58
